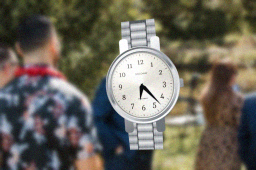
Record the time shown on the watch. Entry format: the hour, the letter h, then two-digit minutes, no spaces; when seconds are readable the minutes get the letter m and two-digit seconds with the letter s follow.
6h23
